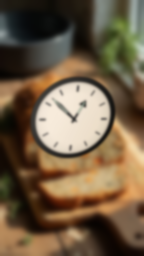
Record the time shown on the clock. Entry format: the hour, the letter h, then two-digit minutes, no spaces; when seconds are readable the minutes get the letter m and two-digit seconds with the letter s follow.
12h52
